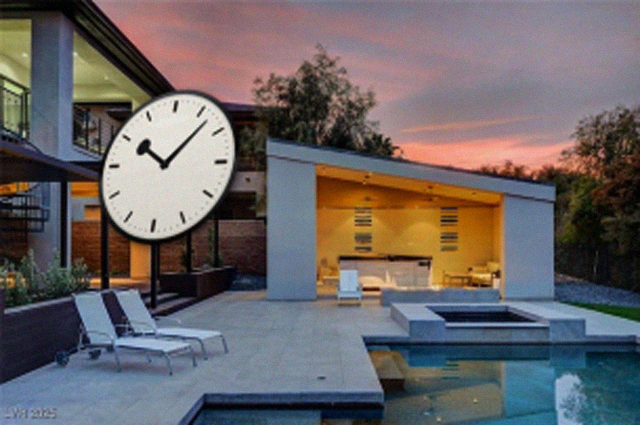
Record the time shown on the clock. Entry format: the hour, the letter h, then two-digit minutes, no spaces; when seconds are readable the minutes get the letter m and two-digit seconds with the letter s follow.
10h07
